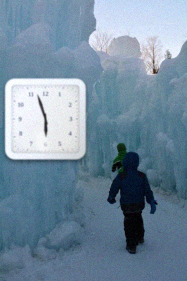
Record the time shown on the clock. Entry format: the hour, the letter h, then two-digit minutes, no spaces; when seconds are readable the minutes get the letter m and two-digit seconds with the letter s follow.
5h57
